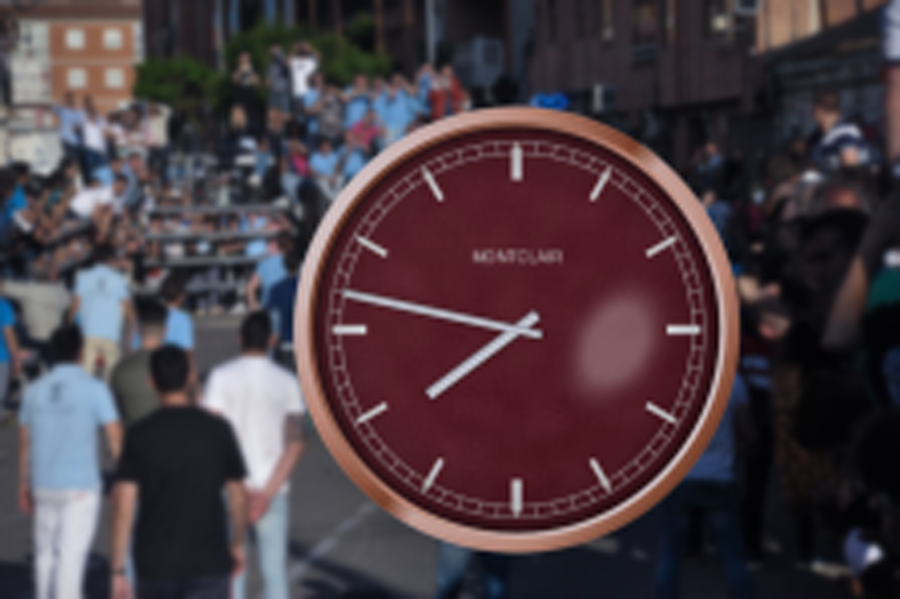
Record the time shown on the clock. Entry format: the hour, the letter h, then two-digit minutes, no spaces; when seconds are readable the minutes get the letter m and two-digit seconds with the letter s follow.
7h47
